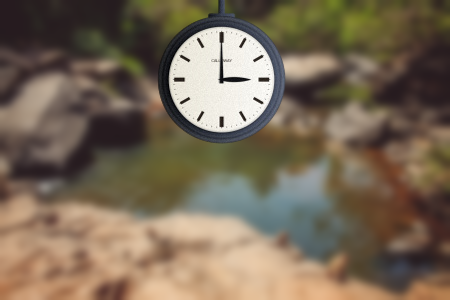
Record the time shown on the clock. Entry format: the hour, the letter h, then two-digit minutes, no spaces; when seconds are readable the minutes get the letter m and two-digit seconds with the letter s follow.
3h00
